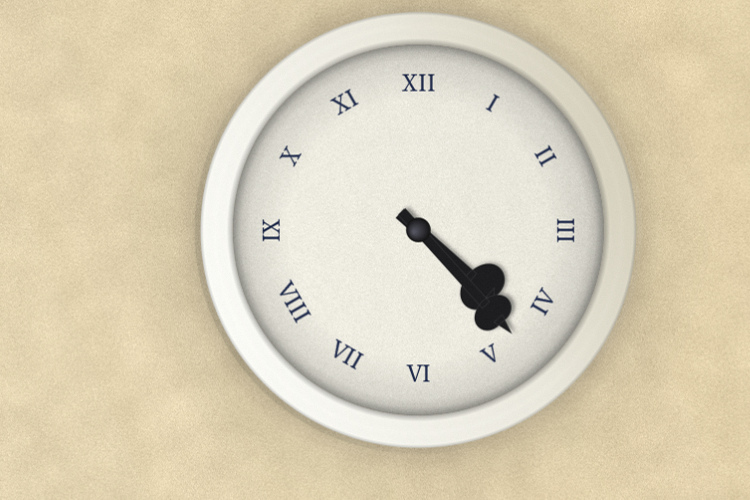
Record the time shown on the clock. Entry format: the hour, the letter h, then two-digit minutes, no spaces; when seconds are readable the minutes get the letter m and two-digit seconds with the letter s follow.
4h23
